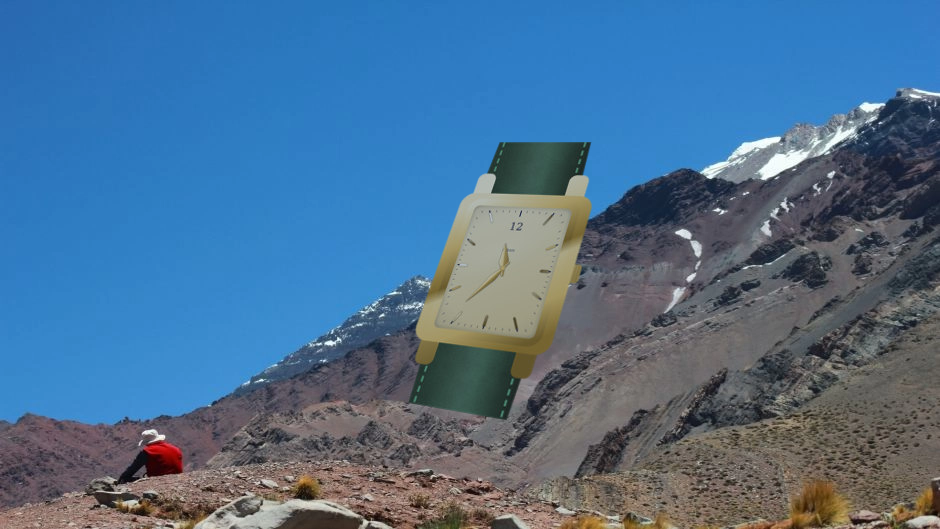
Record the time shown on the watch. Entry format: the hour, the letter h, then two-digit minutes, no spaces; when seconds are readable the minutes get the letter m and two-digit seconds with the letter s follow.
11h36
